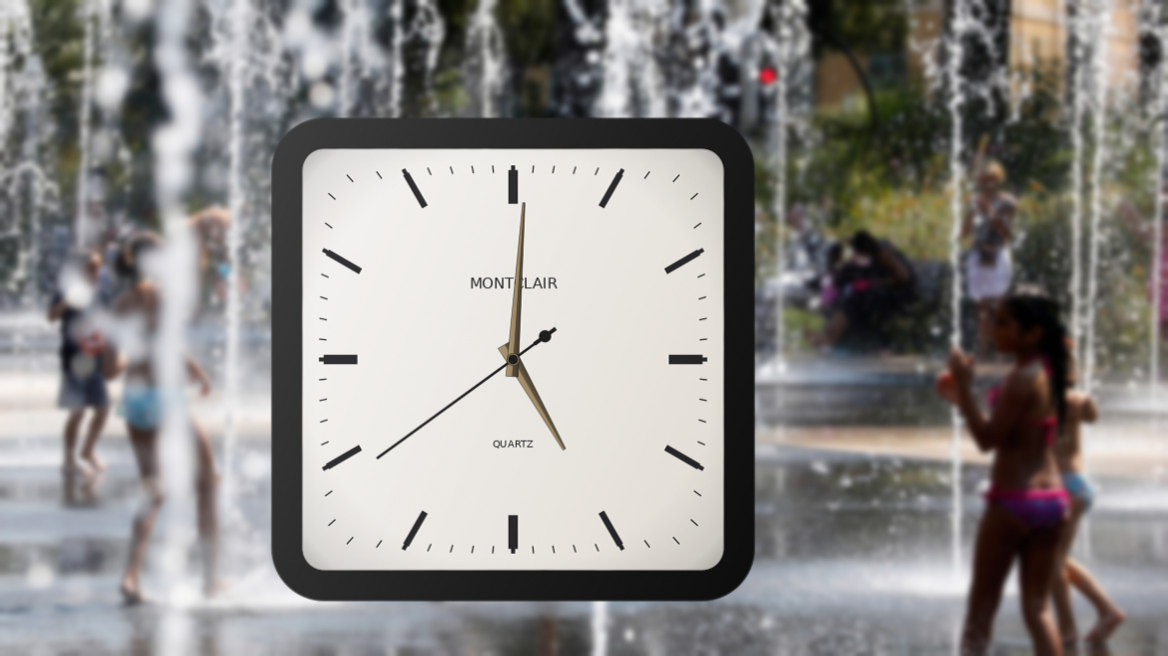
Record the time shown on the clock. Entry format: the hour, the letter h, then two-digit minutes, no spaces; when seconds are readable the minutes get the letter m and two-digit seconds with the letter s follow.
5h00m39s
